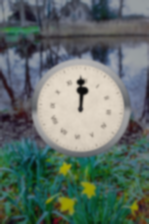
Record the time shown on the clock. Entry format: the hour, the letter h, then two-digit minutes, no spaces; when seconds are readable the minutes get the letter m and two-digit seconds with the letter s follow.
11h59
